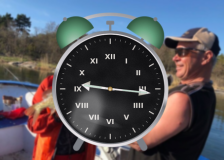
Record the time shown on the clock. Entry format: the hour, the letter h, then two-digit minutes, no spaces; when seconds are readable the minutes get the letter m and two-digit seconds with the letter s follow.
9h16
